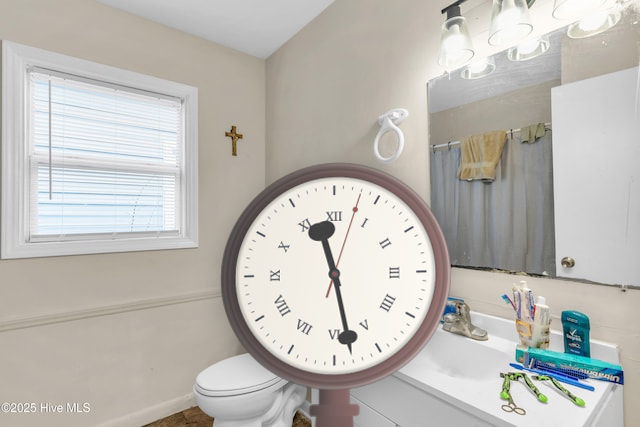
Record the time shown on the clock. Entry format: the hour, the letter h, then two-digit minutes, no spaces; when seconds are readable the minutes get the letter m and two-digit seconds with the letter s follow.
11h28m03s
